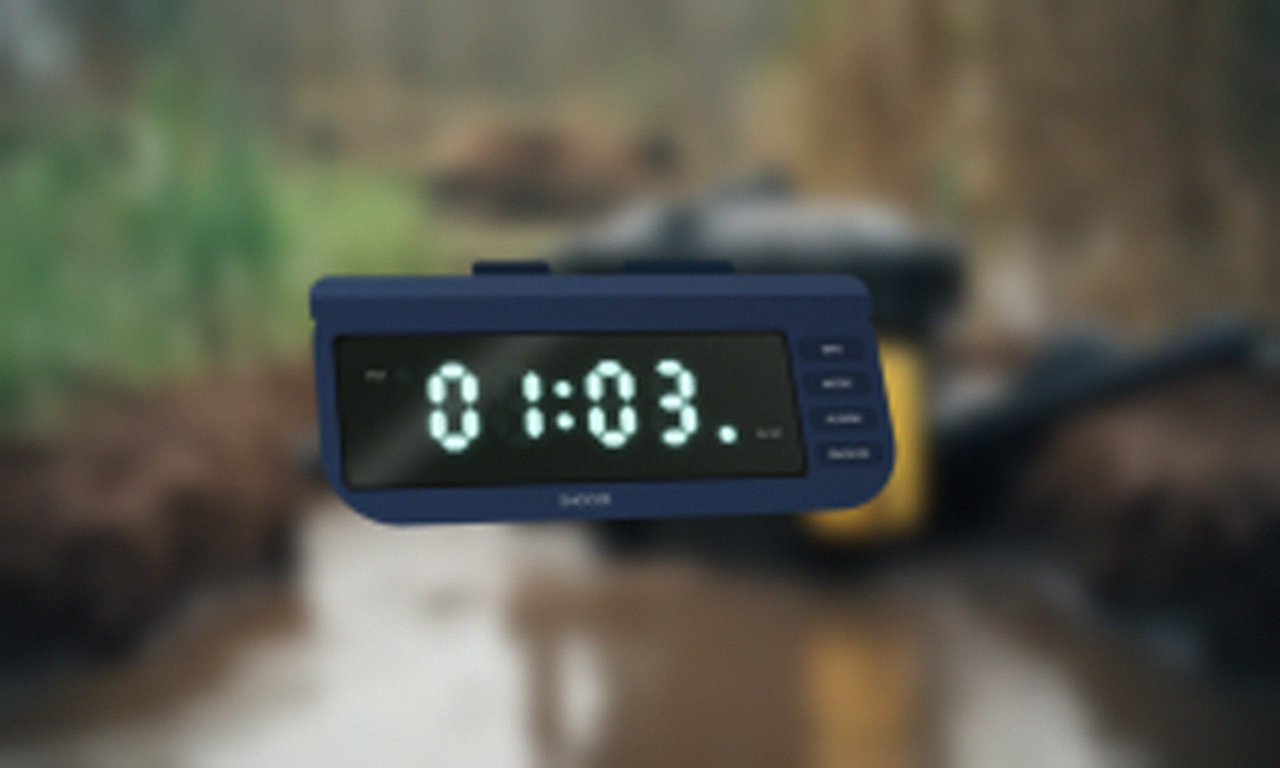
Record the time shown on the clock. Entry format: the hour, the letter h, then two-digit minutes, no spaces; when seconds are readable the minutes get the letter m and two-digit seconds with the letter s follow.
1h03
